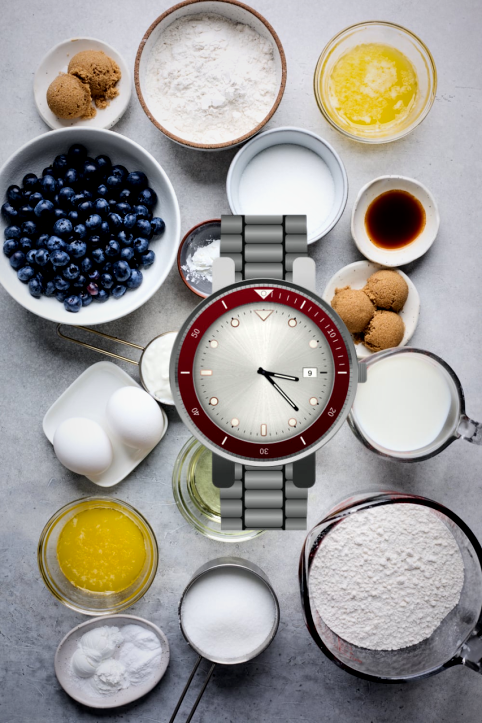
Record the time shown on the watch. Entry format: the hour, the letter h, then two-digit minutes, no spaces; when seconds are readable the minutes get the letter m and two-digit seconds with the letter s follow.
3h23
